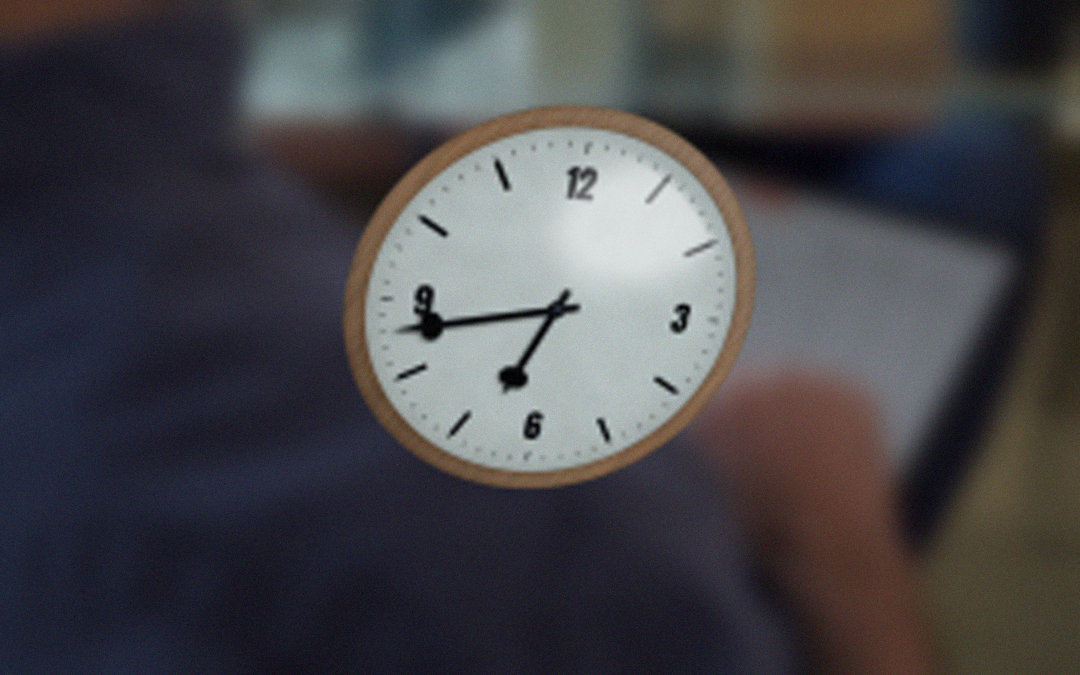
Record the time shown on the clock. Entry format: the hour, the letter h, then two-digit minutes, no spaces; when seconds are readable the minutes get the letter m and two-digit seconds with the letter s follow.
6h43
